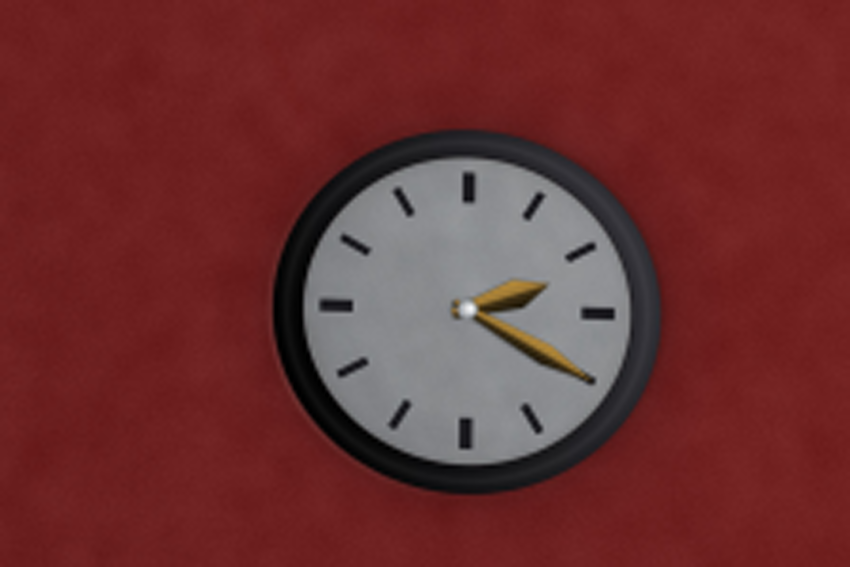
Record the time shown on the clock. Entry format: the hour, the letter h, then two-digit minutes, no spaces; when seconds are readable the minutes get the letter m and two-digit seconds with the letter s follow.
2h20
